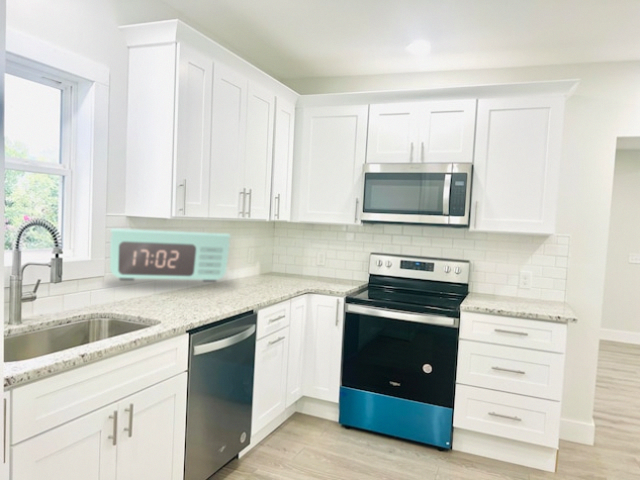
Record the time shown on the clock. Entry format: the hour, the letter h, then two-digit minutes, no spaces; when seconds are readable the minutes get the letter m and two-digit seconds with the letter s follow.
17h02
